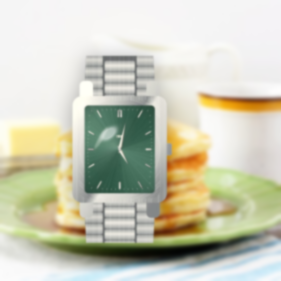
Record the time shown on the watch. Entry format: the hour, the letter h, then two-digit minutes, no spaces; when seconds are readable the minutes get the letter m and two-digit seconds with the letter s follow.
5h02
